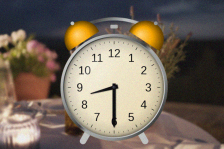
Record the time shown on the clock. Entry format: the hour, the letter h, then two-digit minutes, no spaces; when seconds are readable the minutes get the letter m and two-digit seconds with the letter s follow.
8h30
